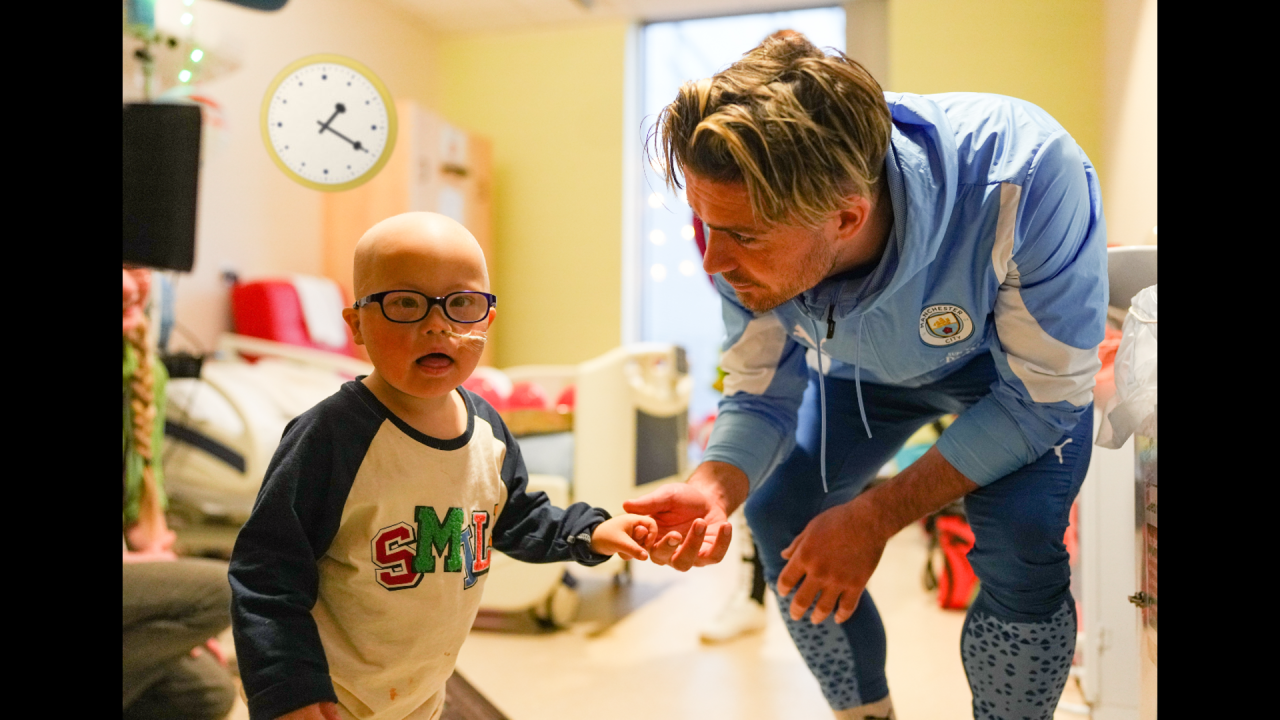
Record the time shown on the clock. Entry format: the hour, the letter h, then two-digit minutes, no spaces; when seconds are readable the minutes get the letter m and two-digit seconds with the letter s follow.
1h20
